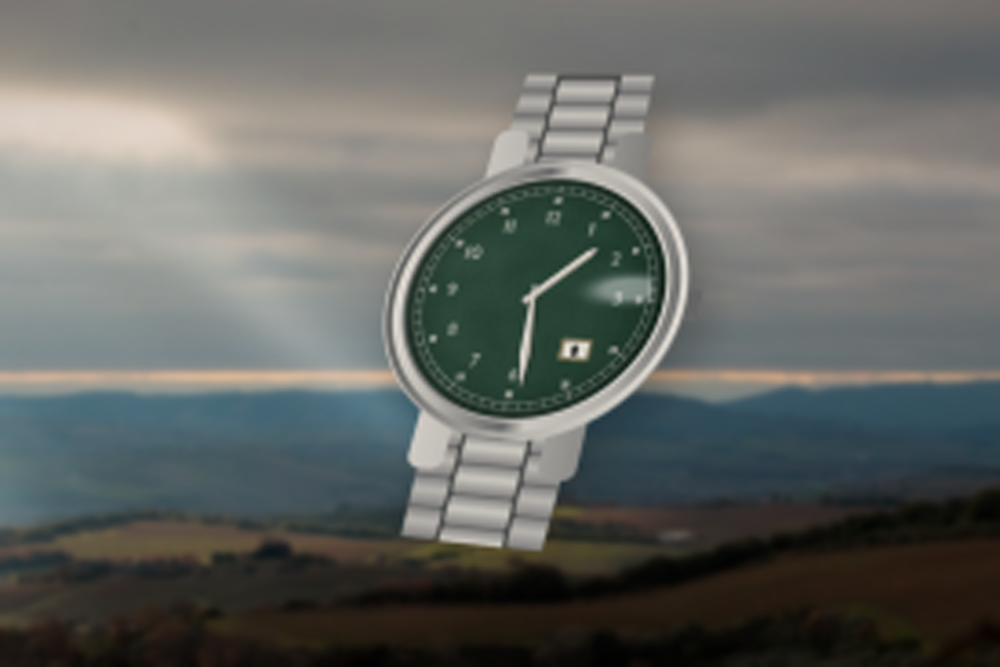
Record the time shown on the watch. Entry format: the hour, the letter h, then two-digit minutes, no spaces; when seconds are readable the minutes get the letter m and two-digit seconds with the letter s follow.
1h29
